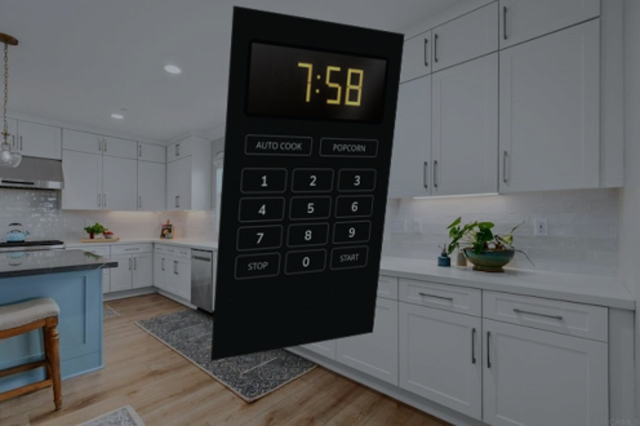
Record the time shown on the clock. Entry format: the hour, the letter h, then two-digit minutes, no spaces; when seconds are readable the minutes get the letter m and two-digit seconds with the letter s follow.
7h58
